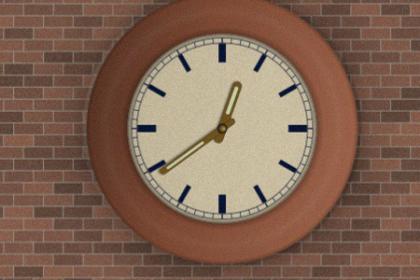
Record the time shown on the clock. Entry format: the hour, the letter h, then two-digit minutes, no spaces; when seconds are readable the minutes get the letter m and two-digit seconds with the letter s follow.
12h39
